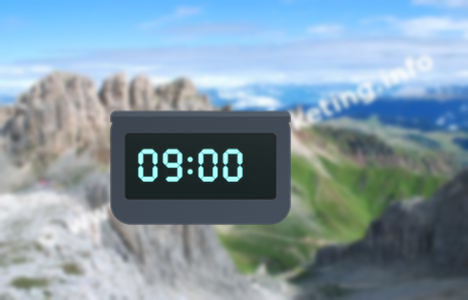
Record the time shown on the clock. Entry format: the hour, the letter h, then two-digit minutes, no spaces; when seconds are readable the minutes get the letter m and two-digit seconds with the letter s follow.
9h00
